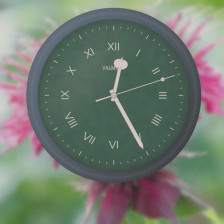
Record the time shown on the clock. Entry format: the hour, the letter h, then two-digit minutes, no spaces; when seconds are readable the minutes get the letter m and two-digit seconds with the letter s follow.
12h25m12s
